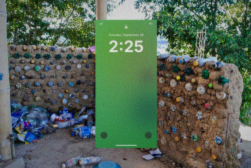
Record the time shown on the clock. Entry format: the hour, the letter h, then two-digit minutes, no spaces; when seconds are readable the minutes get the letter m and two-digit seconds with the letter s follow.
2h25
